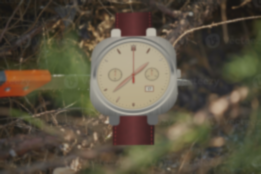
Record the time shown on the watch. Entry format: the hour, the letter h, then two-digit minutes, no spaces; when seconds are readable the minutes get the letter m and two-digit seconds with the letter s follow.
1h38
